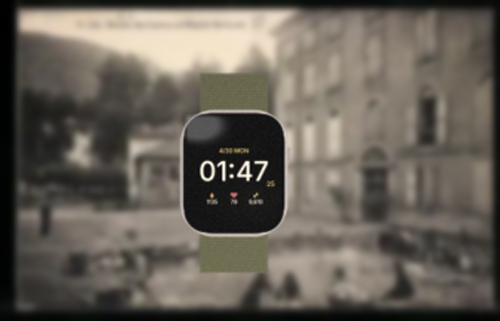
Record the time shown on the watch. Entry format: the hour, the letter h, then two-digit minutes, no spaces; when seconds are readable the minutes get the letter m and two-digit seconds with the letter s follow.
1h47
